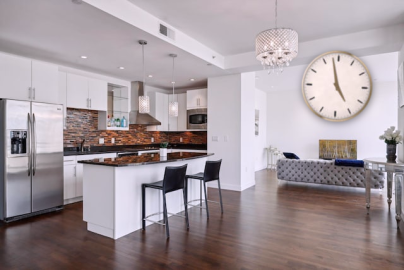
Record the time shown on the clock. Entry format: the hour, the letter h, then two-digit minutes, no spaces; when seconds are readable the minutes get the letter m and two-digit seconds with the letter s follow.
4h58
